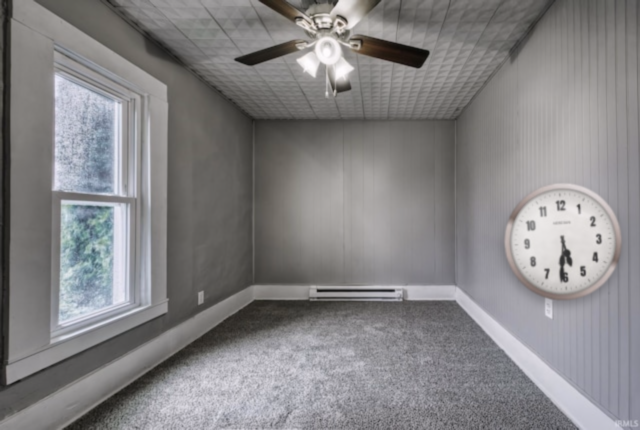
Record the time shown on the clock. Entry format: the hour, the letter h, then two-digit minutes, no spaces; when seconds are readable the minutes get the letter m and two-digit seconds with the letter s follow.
5h31
